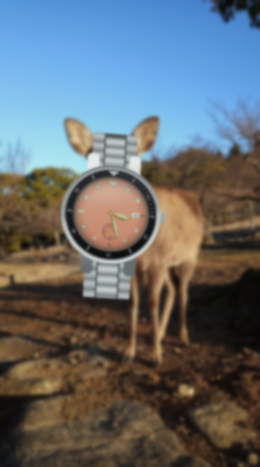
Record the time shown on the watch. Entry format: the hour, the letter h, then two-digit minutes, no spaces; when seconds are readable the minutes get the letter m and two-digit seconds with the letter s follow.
3h27
